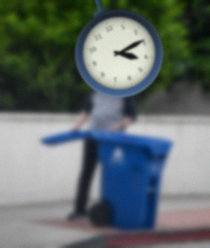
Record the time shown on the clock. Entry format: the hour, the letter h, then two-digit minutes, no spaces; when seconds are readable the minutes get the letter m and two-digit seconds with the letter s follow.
4h14
